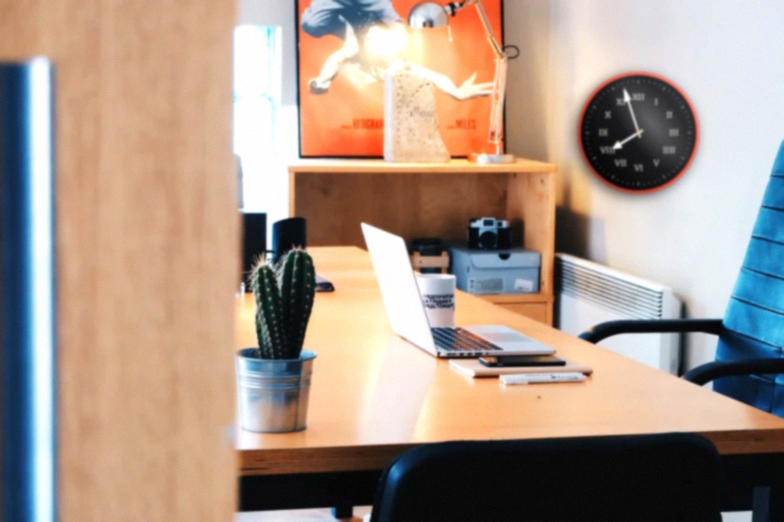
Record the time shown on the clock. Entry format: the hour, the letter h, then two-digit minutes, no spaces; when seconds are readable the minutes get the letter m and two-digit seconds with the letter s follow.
7h57
